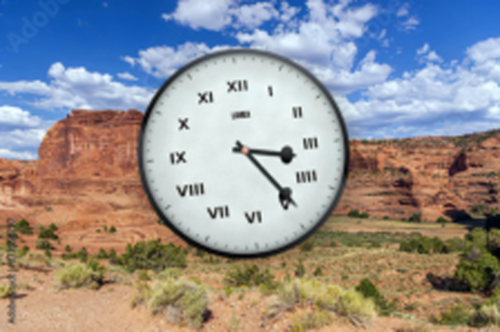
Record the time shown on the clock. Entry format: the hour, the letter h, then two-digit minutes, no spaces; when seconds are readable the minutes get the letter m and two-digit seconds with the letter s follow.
3h24
